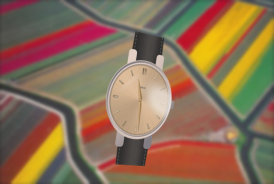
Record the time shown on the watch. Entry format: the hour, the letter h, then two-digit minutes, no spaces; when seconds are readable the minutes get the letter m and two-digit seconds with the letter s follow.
11h29
